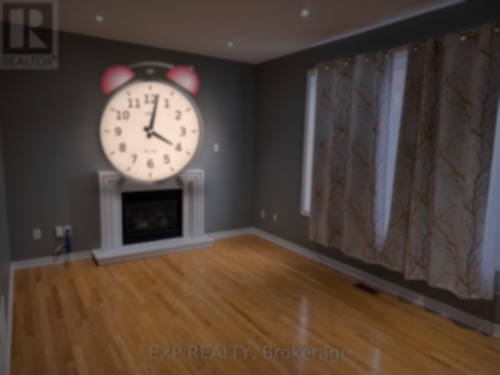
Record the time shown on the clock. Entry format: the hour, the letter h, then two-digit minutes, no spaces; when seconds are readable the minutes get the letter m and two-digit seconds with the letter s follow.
4h02
